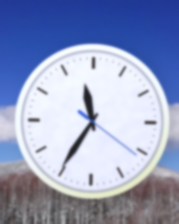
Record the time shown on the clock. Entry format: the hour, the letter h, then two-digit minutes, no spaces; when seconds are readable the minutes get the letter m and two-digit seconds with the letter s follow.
11h35m21s
